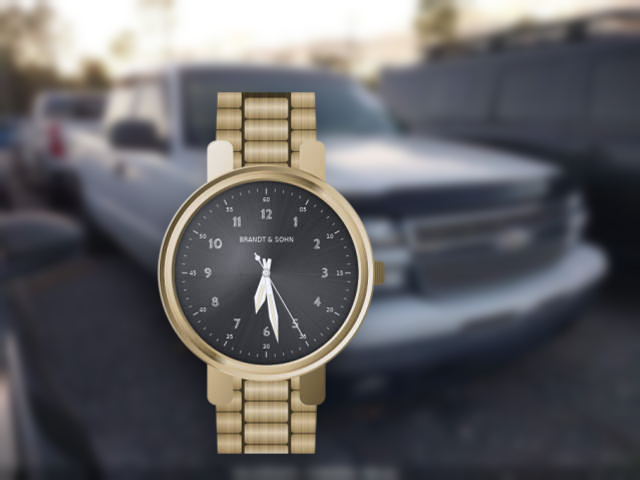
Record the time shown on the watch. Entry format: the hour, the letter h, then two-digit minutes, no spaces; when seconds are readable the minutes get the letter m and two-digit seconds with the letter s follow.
6h28m25s
